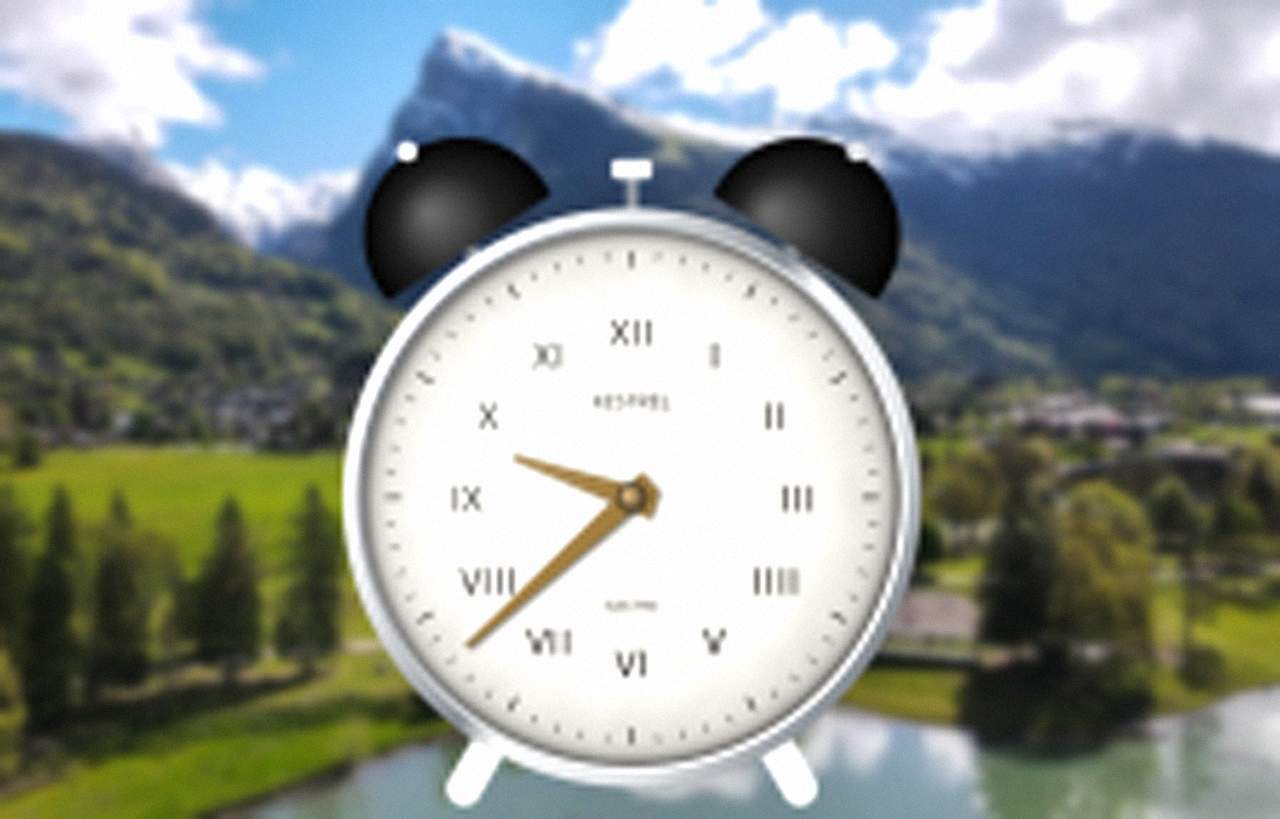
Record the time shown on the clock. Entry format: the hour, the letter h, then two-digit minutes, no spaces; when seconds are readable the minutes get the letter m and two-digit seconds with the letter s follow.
9h38
